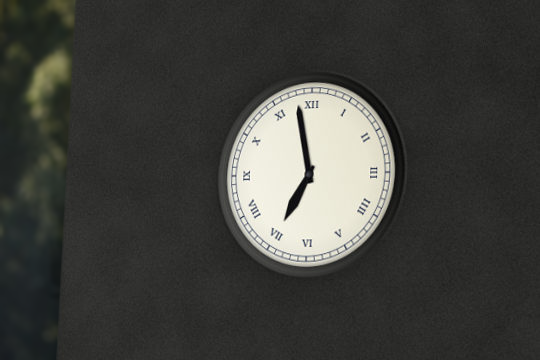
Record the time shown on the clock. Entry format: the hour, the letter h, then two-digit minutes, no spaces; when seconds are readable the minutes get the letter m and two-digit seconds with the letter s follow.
6h58
